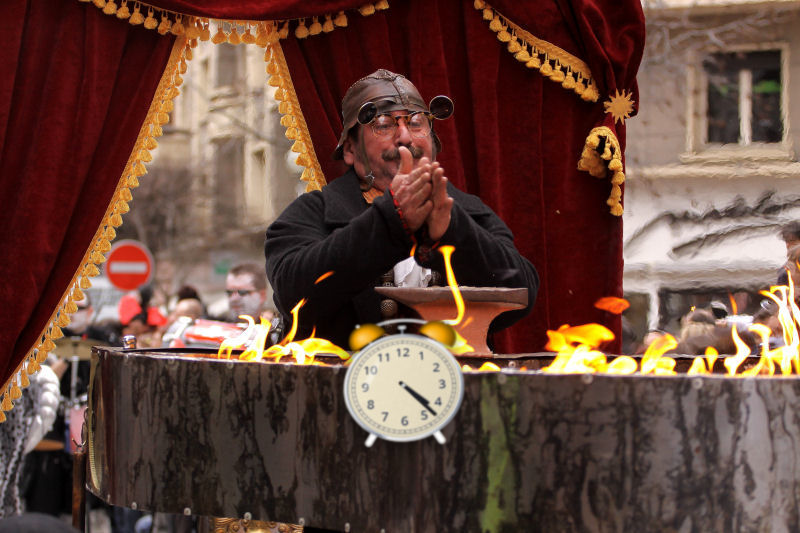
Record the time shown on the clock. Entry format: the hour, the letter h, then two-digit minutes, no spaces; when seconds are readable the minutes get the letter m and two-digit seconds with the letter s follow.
4h23
